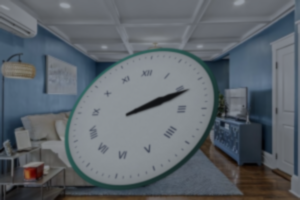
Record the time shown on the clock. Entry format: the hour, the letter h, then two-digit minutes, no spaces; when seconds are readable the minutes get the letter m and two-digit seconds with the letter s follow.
2h11
